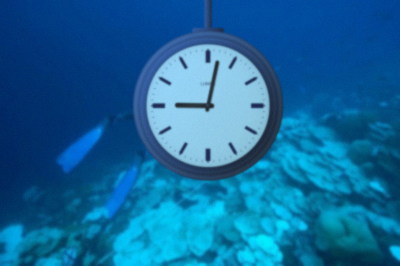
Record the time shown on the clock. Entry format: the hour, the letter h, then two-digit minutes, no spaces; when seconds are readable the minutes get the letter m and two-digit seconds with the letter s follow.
9h02
